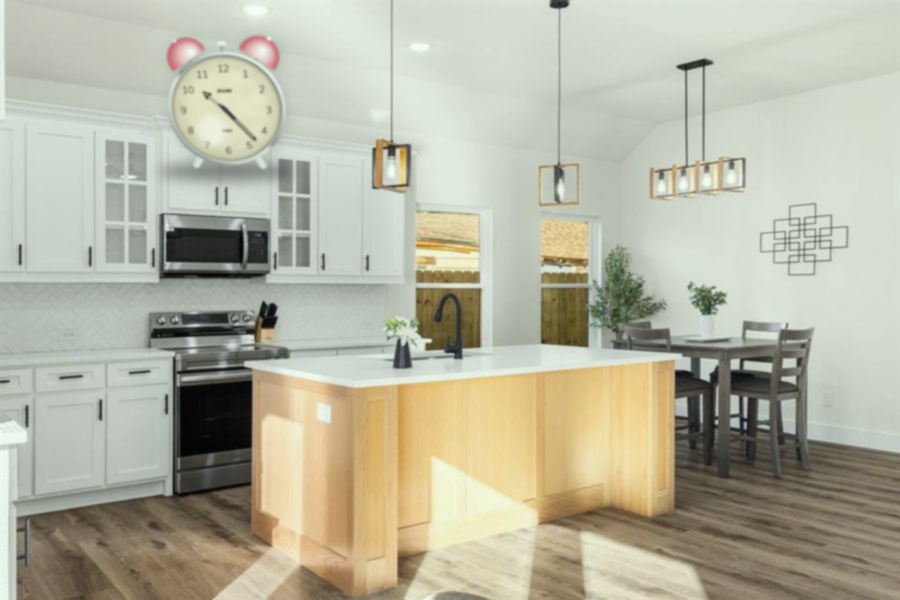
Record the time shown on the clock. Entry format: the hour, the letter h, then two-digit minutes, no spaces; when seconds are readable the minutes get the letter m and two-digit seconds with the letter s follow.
10h23
